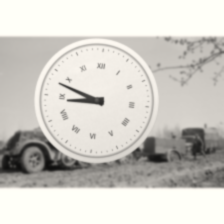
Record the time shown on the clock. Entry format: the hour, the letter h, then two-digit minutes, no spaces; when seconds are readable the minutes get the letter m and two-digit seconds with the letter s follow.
8h48
